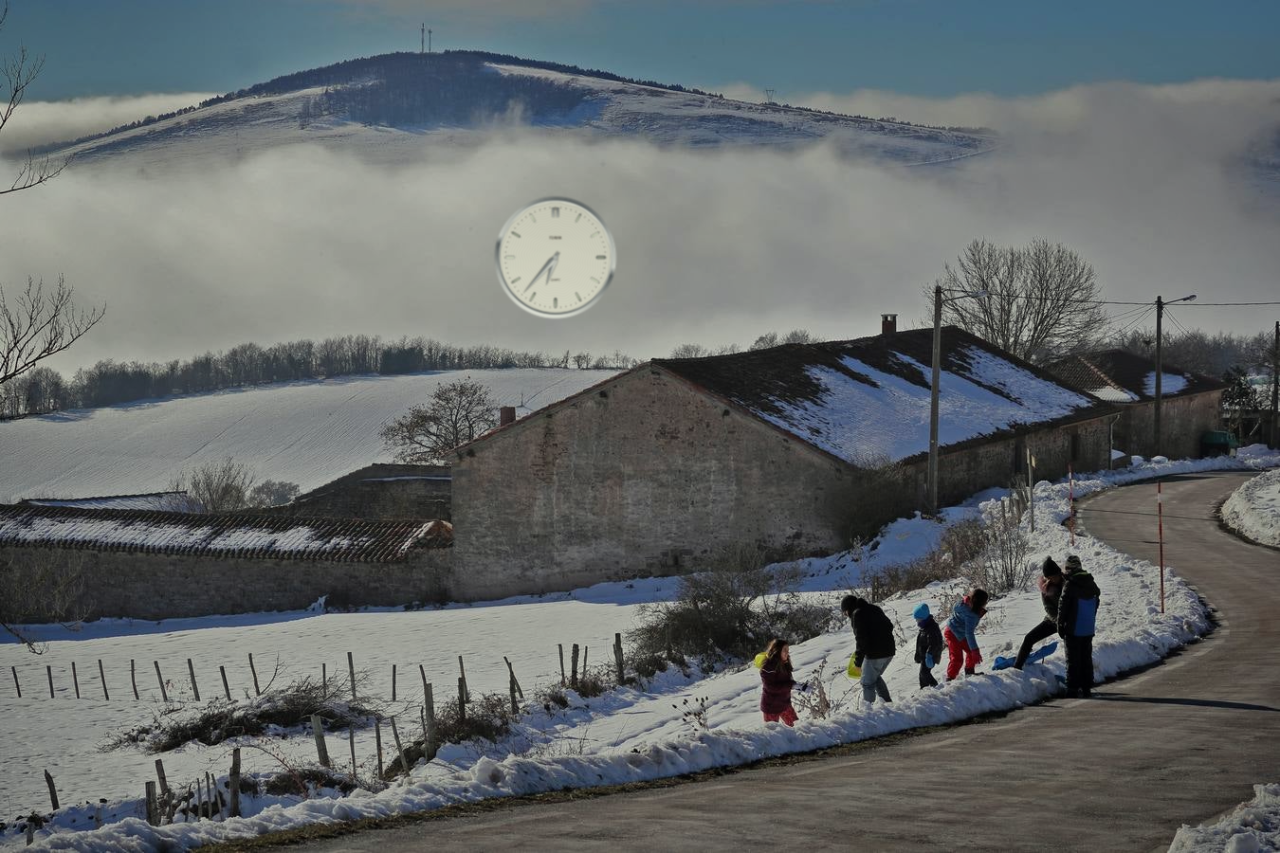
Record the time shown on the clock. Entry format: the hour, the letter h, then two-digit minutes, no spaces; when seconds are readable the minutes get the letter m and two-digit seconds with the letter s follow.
6h37
